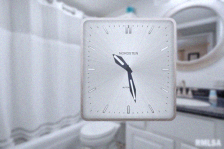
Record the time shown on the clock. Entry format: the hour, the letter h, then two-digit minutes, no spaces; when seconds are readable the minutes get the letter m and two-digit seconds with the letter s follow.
10h28
